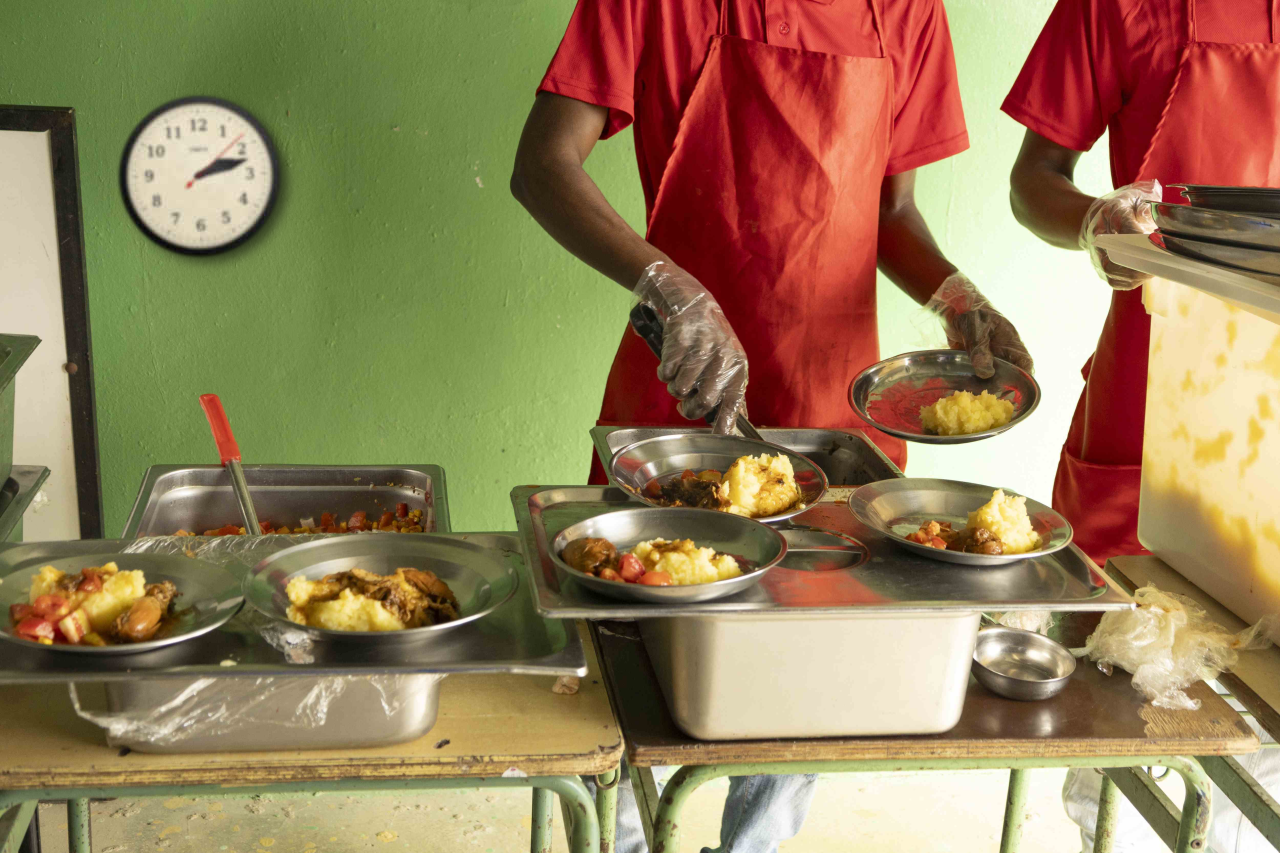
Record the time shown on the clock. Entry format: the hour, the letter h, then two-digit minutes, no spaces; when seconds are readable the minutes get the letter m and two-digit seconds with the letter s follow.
2h12m08s
